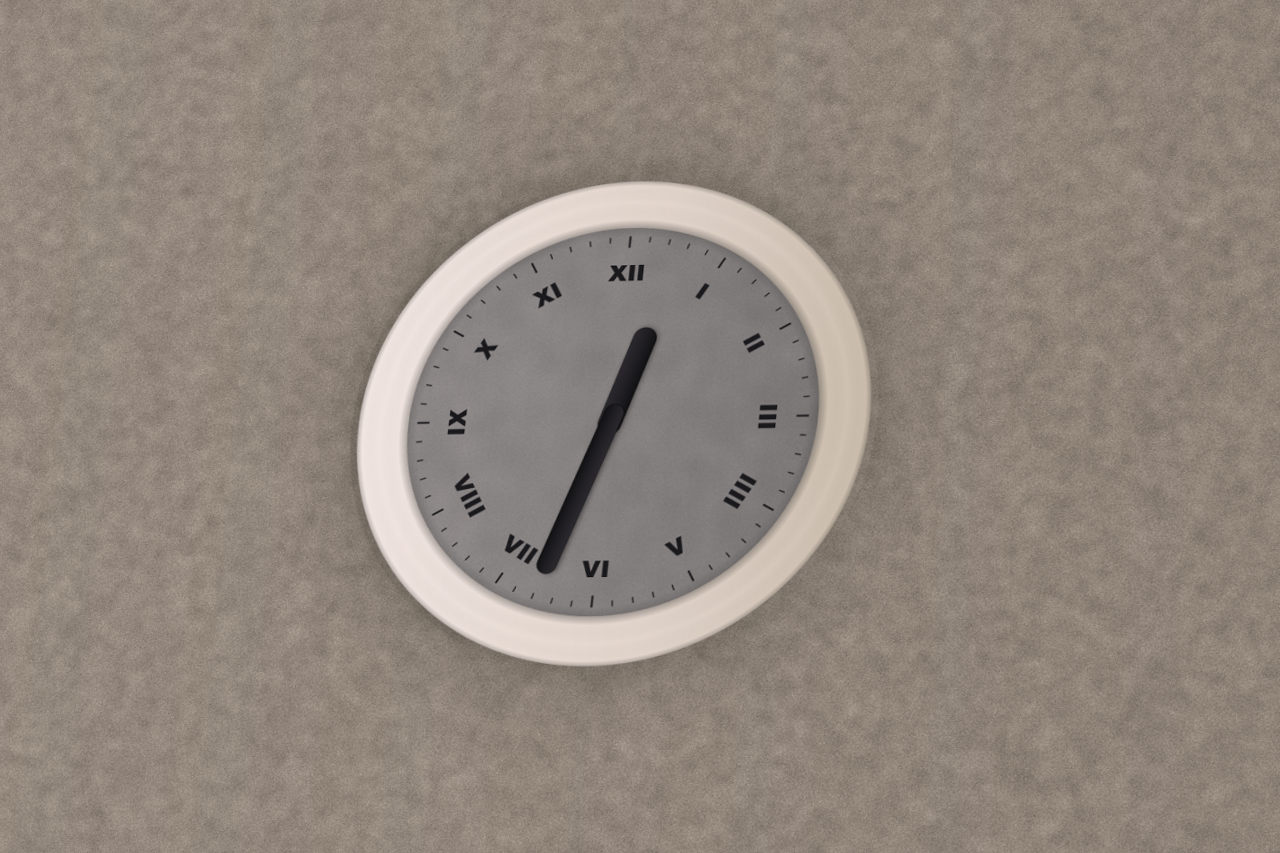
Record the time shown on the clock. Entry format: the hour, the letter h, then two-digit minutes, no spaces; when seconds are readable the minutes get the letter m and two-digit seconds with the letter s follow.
12h33
